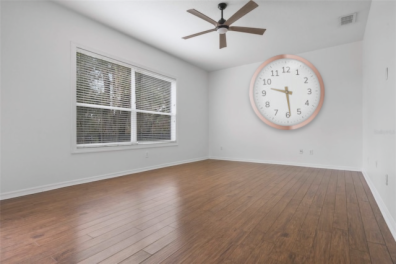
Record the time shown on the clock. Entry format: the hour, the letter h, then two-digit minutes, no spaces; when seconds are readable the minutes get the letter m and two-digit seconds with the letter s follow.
9h29
